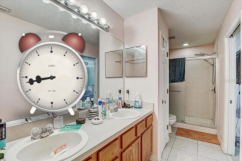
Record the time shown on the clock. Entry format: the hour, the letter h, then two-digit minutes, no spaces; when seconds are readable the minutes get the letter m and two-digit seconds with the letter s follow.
8h43
